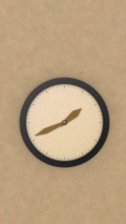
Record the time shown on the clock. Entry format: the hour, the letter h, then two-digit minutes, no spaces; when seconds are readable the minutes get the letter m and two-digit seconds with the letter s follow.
1h41
